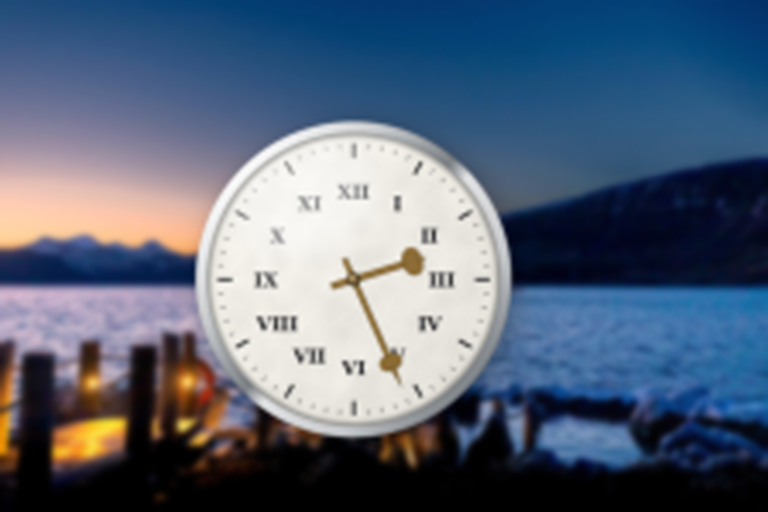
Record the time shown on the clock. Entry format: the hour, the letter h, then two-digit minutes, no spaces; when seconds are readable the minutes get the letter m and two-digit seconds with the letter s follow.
2h26
